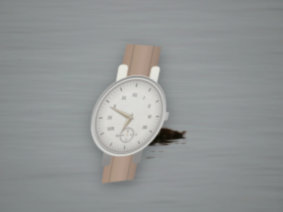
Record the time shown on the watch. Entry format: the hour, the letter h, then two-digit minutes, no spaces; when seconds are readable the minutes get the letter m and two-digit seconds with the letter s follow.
6h49
